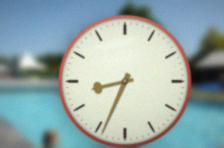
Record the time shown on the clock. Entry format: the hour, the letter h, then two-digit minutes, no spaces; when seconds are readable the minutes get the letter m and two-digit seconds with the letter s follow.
8h34
